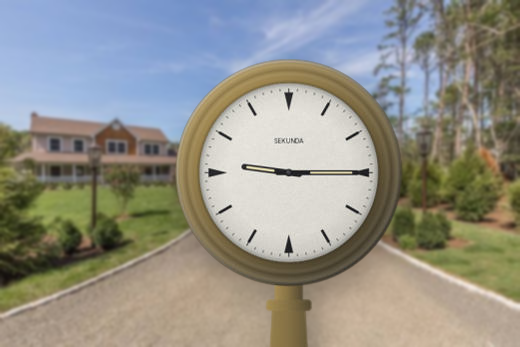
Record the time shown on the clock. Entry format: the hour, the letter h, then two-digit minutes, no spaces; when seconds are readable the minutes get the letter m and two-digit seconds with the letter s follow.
9h15
